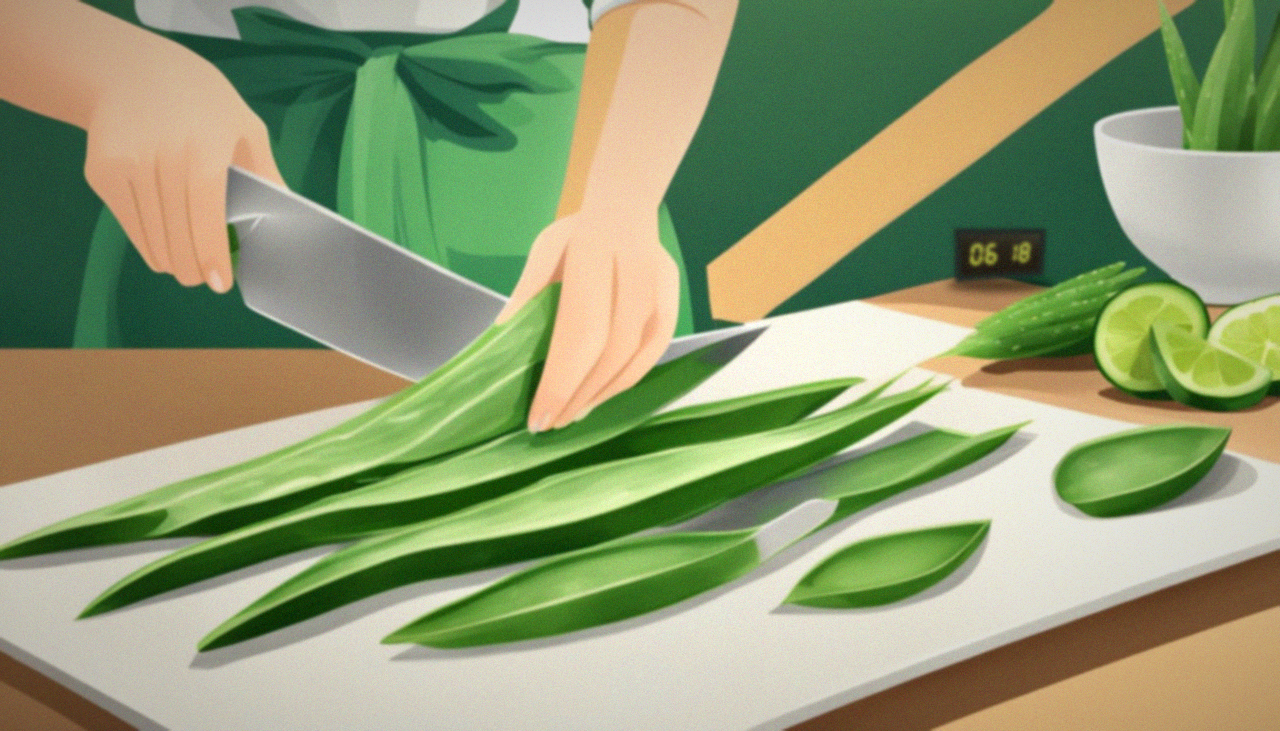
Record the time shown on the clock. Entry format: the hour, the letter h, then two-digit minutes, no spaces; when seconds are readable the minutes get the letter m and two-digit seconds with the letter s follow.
6h18
